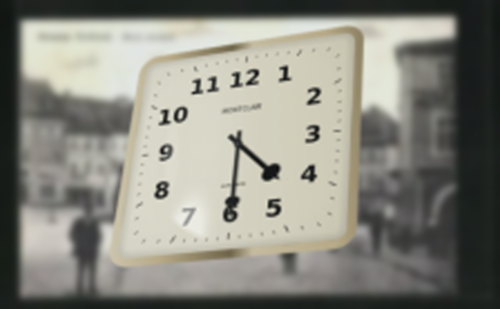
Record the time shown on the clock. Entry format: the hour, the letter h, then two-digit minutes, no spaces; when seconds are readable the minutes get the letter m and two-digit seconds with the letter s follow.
4h30
